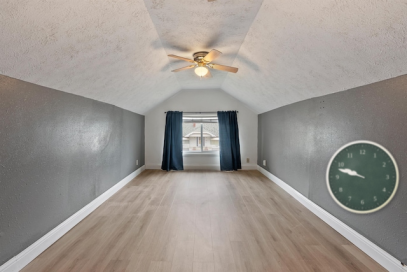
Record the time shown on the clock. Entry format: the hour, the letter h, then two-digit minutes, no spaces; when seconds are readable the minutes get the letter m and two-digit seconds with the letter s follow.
9h48
